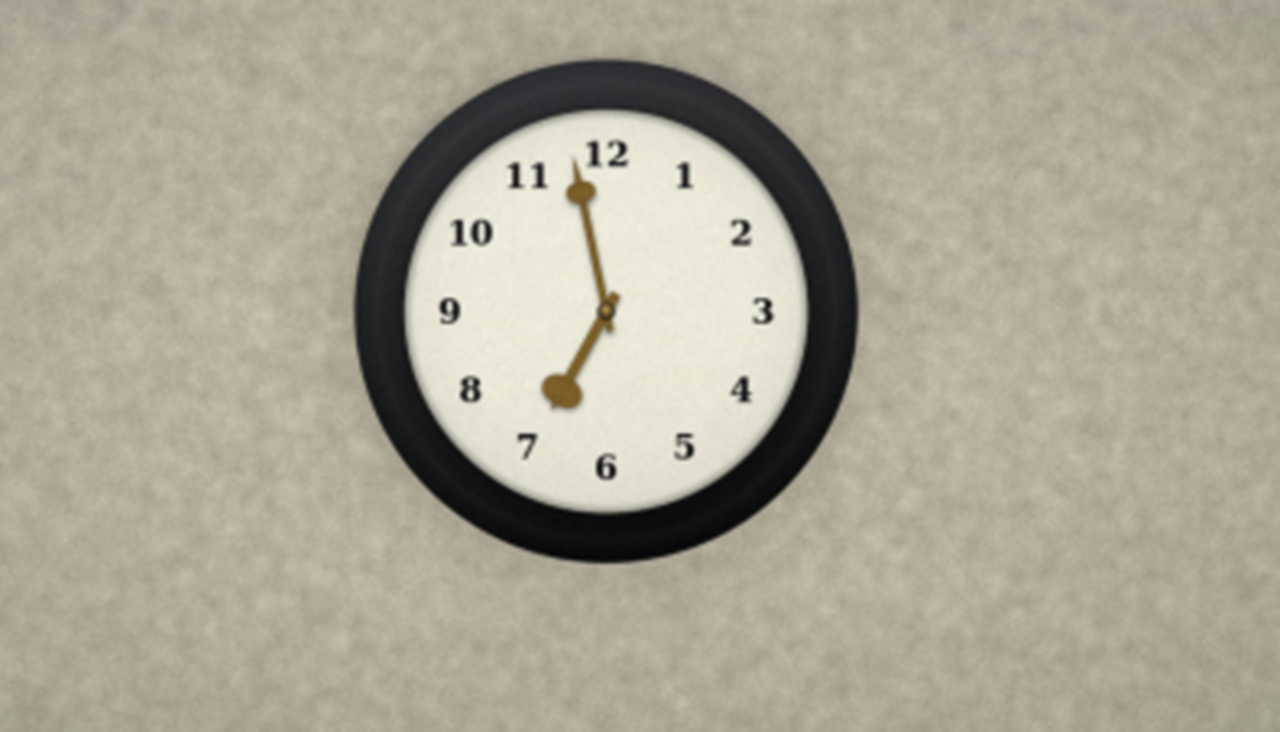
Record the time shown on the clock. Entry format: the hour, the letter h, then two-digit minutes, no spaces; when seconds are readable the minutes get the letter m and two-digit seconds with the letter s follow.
6h58
